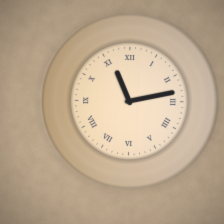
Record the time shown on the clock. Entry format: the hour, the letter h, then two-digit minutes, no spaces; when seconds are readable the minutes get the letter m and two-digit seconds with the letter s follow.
11h13
